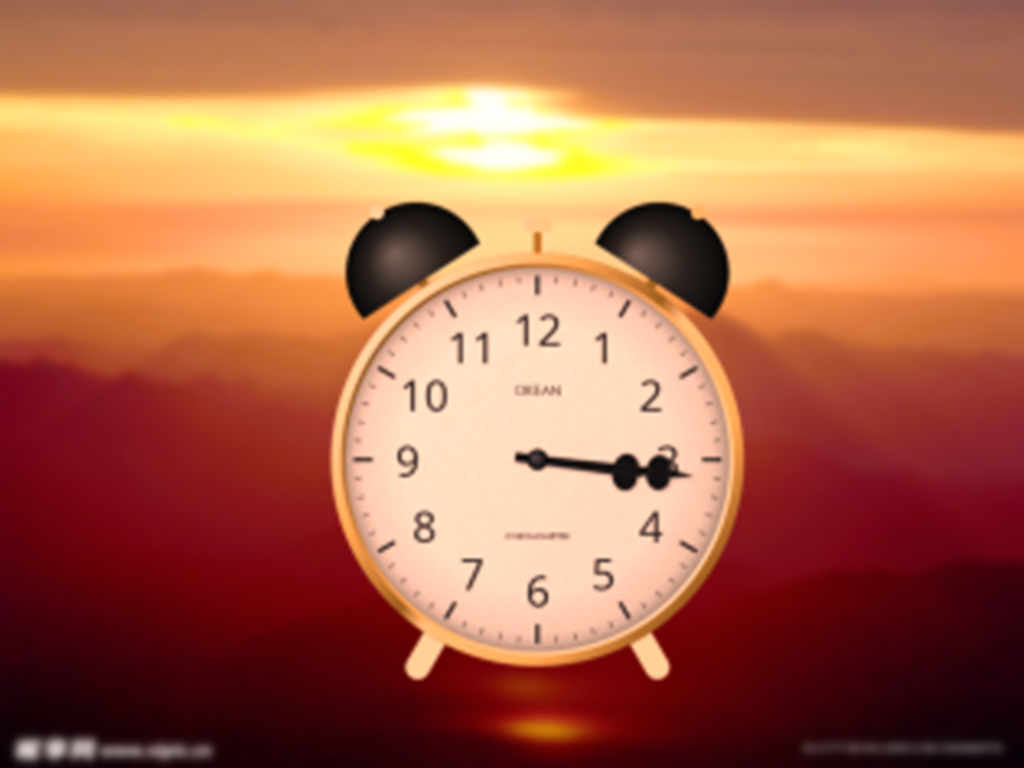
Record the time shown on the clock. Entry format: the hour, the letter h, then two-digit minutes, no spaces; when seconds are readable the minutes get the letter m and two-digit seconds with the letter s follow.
3h16
